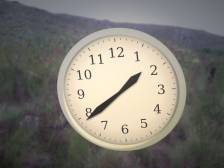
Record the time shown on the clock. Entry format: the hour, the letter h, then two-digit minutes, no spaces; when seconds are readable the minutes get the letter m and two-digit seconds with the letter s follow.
1h39
